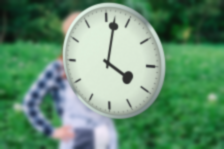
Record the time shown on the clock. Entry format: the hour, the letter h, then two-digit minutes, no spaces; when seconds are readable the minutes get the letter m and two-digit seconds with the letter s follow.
4h02
